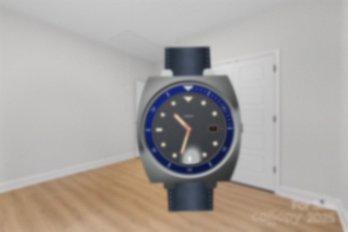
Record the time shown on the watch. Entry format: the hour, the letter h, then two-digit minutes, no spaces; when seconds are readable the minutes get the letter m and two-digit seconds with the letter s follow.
10h33
